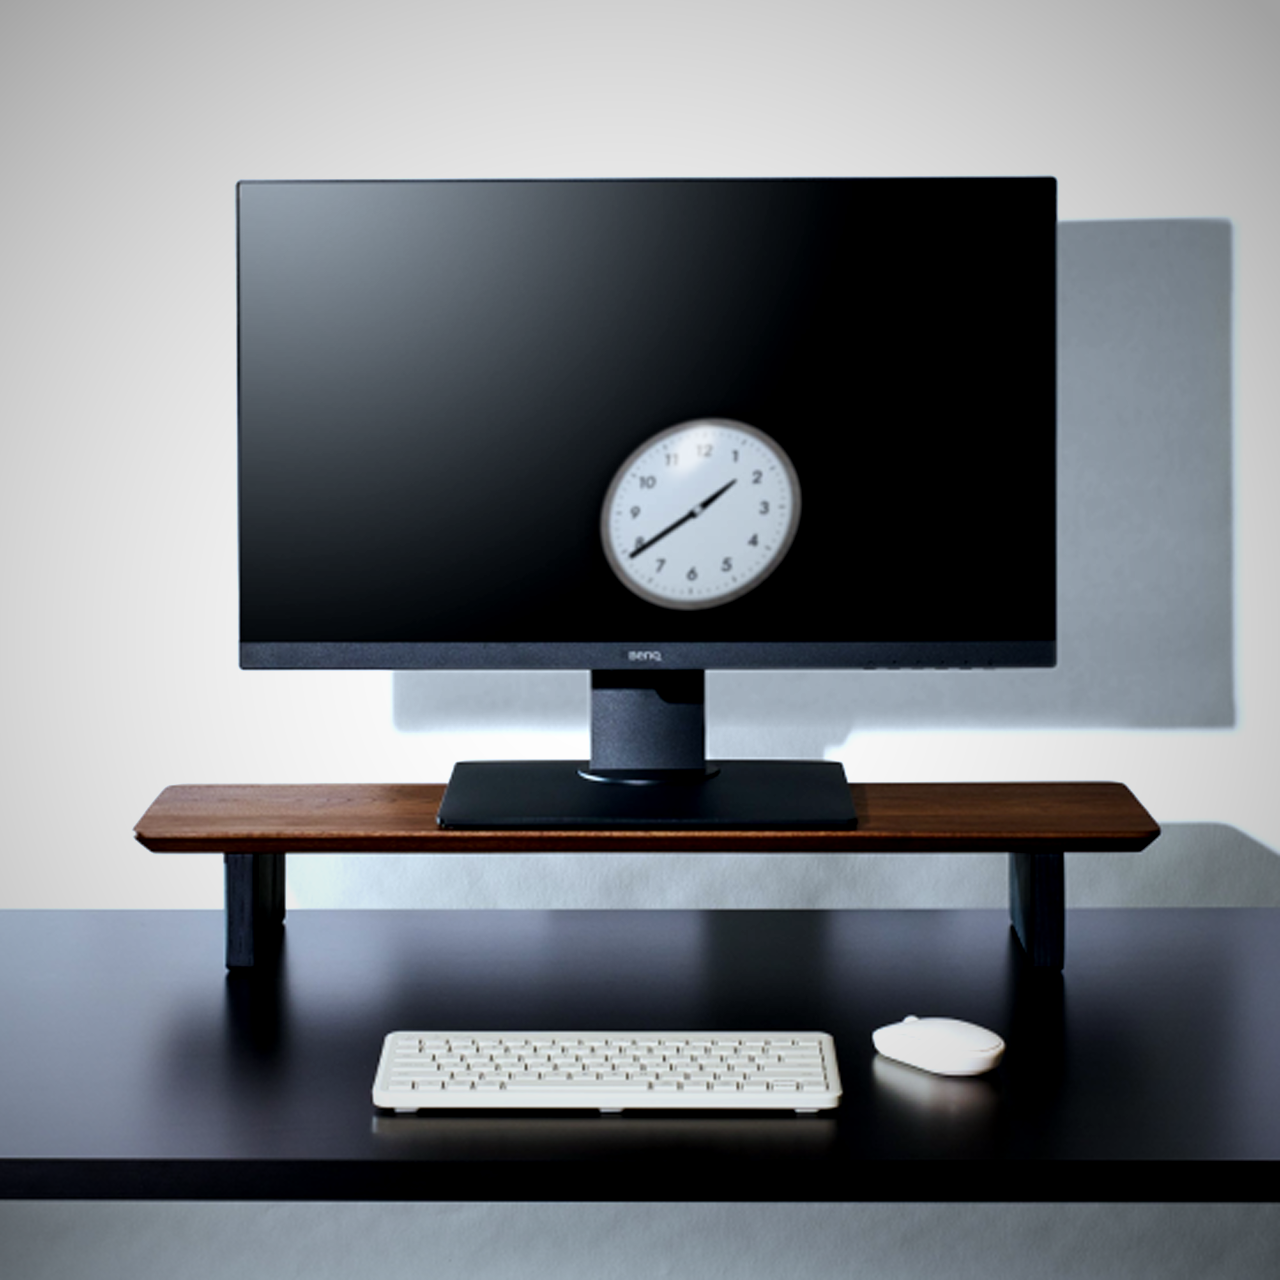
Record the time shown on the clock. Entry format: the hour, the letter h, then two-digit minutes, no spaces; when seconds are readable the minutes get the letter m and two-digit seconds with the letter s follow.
1h39
